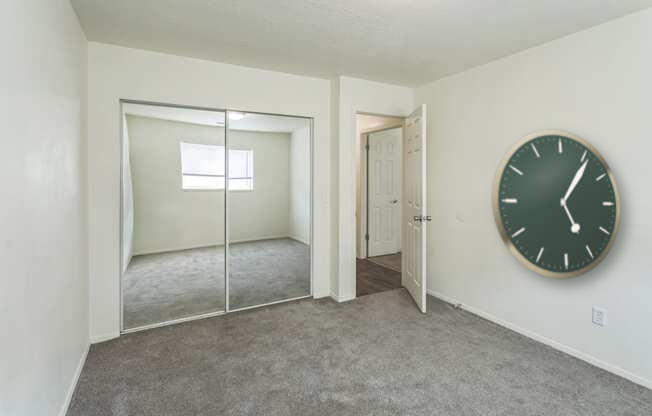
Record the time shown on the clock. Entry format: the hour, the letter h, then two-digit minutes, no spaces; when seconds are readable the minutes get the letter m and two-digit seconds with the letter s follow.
5h06
